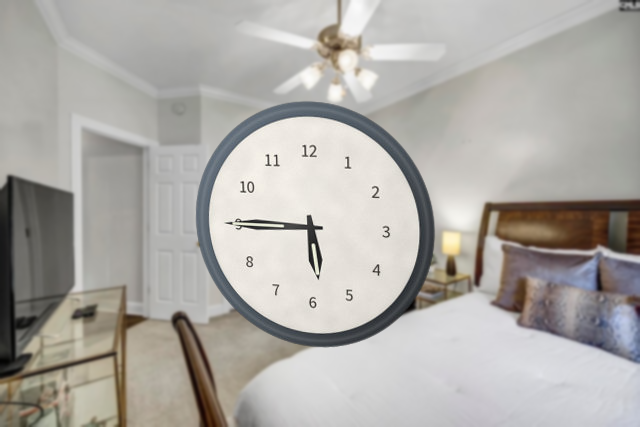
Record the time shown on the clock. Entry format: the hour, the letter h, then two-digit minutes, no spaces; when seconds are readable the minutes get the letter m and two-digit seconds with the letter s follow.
5h45
